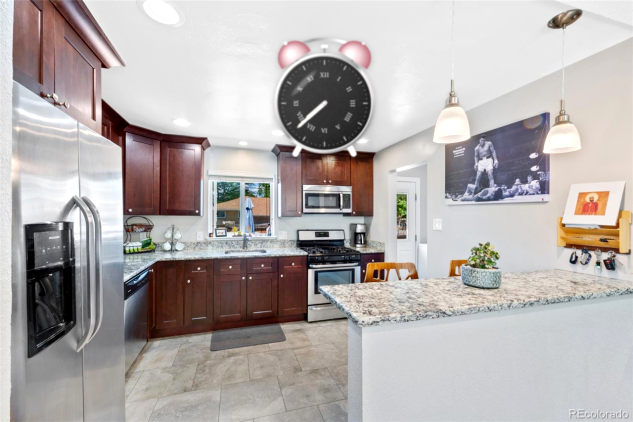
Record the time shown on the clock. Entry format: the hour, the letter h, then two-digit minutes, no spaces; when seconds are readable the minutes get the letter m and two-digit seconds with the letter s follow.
7h38
